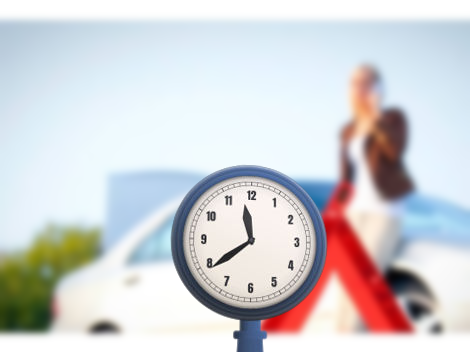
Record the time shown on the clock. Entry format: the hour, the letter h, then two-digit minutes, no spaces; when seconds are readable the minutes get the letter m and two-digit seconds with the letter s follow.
11h39
